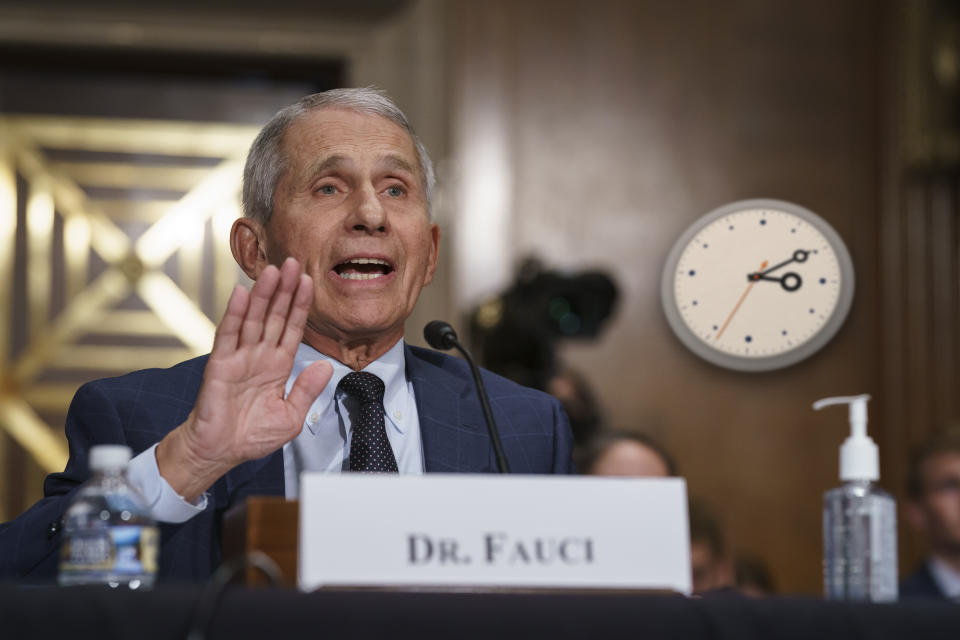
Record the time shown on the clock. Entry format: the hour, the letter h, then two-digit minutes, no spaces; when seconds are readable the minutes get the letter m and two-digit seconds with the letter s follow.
3h09m34s
